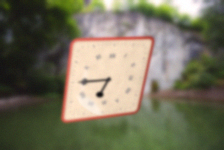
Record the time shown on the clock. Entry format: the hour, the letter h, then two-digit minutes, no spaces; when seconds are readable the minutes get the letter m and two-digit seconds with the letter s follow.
6h45
